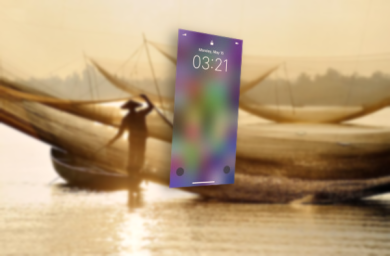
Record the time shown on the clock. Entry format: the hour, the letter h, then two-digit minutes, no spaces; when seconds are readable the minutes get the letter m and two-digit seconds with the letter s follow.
3h21
